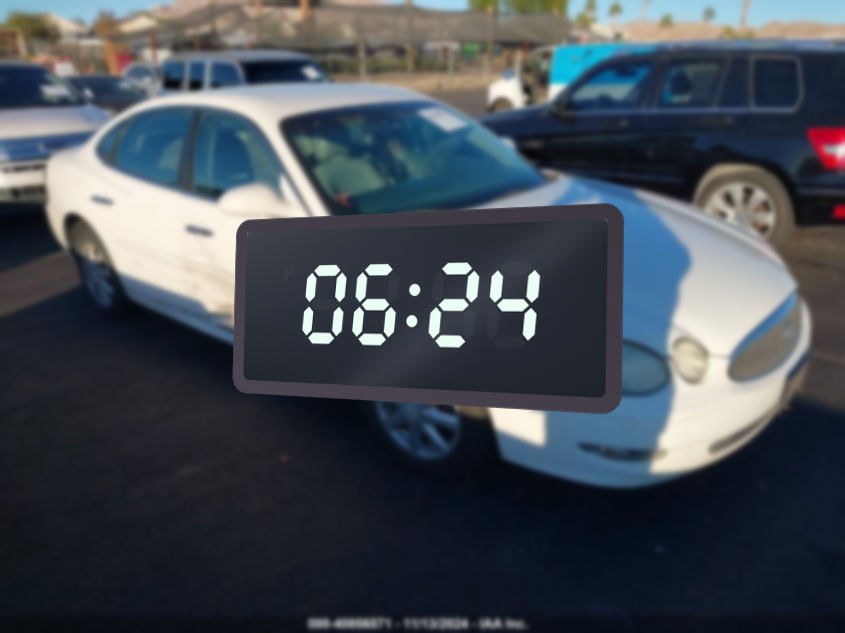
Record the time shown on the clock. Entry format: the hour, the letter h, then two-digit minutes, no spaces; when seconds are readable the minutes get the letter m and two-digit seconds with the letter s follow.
6h24
